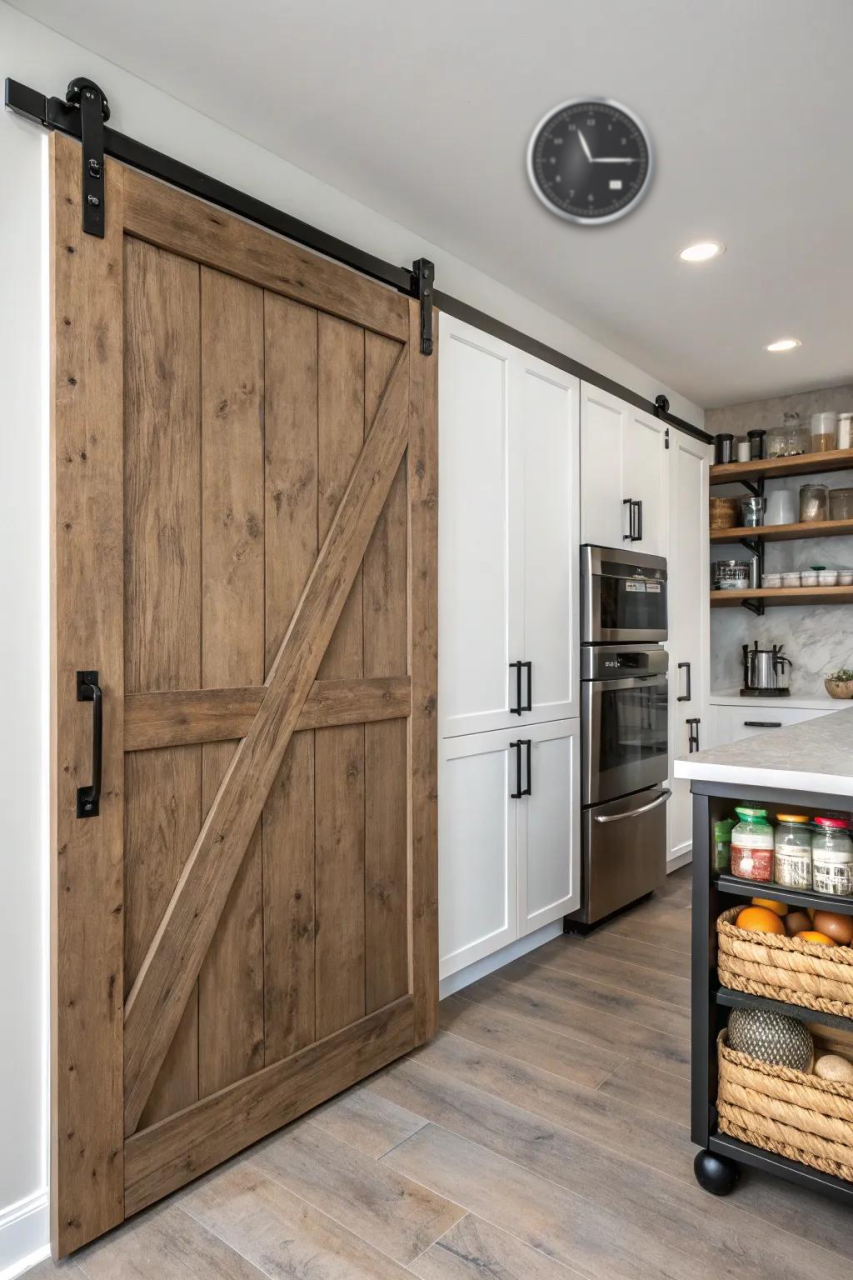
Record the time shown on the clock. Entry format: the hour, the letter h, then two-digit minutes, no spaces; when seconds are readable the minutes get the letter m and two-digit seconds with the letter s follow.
11h15
